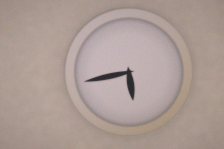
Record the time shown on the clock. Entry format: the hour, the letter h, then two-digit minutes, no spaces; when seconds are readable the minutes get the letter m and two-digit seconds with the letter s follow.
5h43
